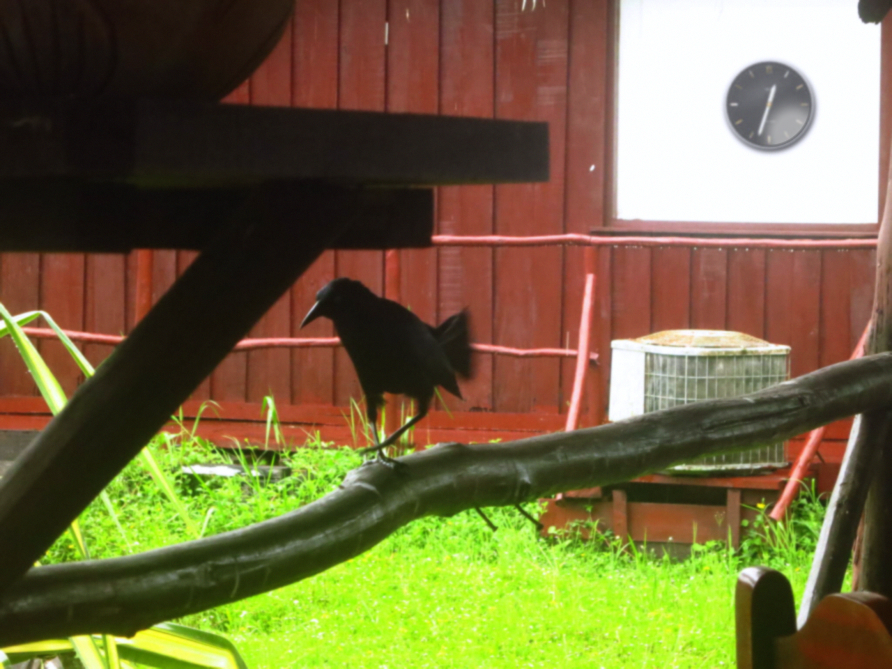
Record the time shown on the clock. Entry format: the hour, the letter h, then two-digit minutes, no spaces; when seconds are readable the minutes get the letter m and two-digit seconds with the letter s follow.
12h33
